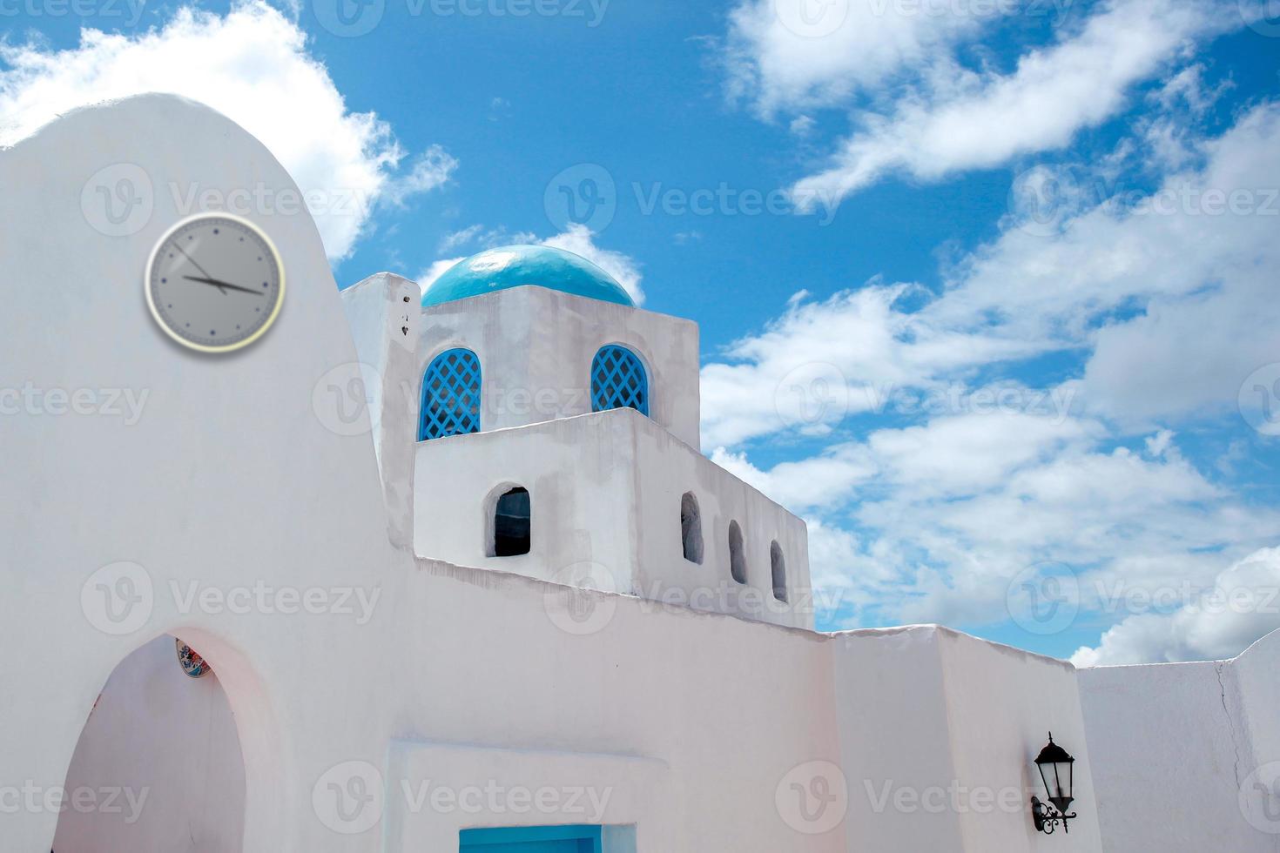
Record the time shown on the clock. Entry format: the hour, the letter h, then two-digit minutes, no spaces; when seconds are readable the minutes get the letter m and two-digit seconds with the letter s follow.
9h16m52s
